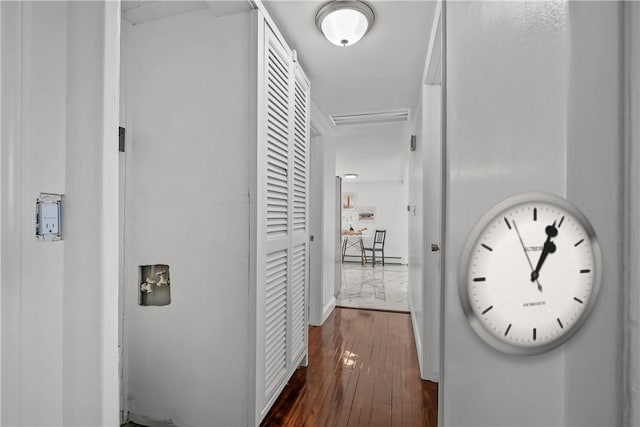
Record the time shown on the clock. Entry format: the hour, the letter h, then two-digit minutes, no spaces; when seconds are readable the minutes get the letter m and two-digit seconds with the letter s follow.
1h03m56s
